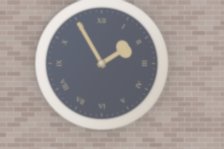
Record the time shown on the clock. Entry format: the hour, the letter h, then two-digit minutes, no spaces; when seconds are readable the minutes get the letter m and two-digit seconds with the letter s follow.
1h55
